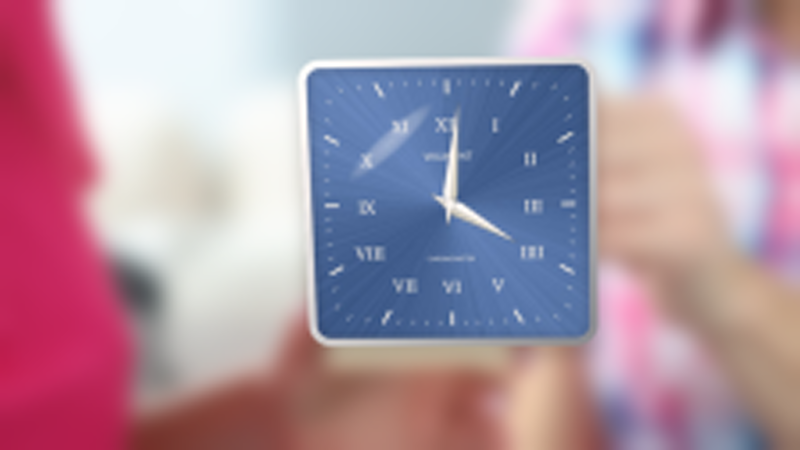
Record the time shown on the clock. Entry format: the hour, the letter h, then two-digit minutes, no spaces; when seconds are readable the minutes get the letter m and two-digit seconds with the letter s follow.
4h01
